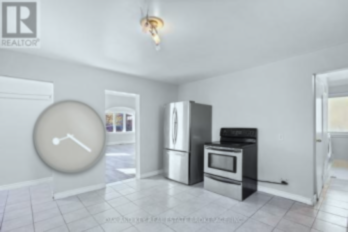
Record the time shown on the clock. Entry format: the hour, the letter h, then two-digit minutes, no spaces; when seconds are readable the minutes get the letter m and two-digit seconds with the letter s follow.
8h21
